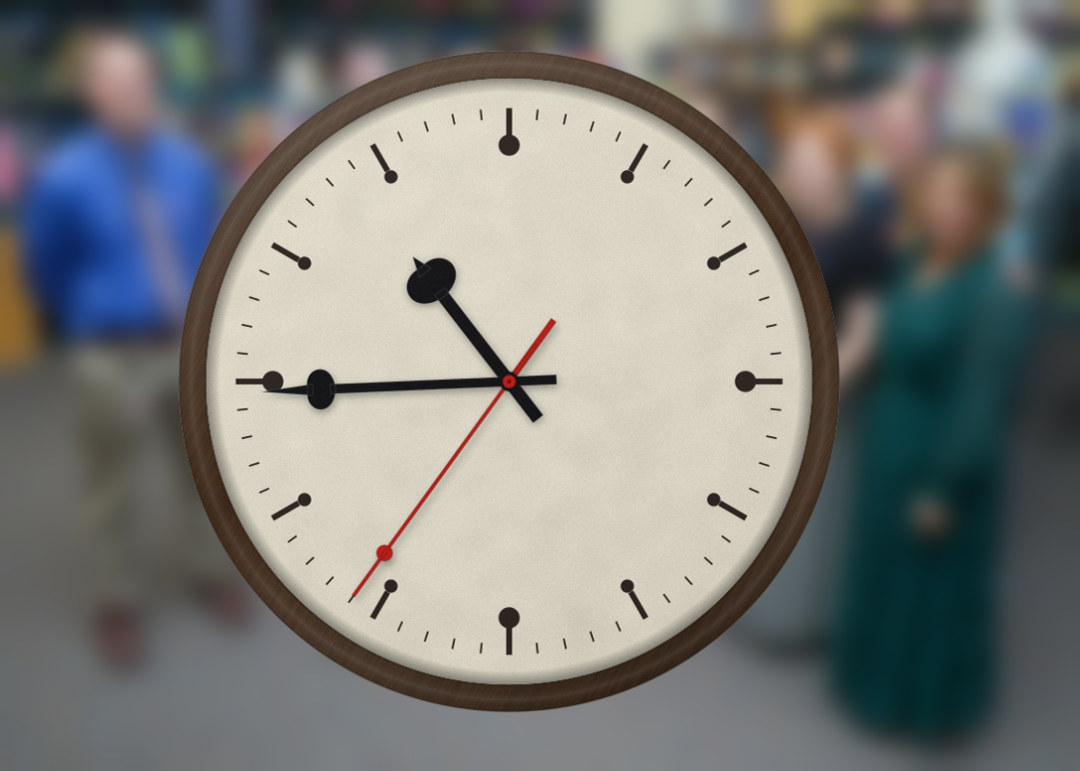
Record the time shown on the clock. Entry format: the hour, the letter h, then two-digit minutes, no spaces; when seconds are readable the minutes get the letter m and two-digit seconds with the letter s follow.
10h44m36s
